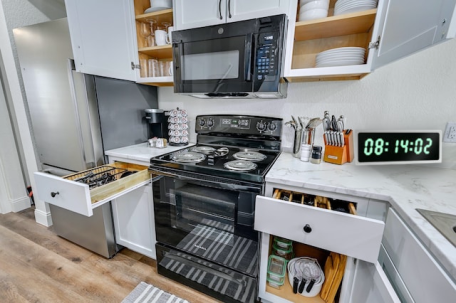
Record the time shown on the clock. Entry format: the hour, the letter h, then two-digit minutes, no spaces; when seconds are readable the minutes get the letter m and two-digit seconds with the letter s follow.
8h14m02s
